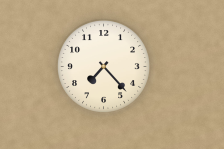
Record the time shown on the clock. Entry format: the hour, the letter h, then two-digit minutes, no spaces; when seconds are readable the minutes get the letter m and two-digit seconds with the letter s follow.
7h23
